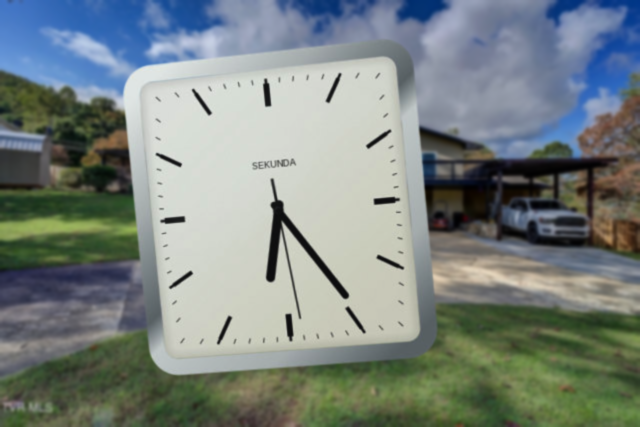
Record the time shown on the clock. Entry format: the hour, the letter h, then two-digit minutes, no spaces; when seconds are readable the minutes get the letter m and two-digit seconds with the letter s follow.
6h24m29s
